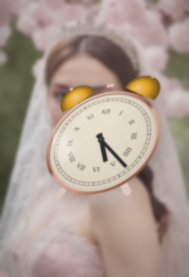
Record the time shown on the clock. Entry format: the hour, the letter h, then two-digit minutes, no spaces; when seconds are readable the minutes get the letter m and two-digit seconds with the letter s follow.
5h23
